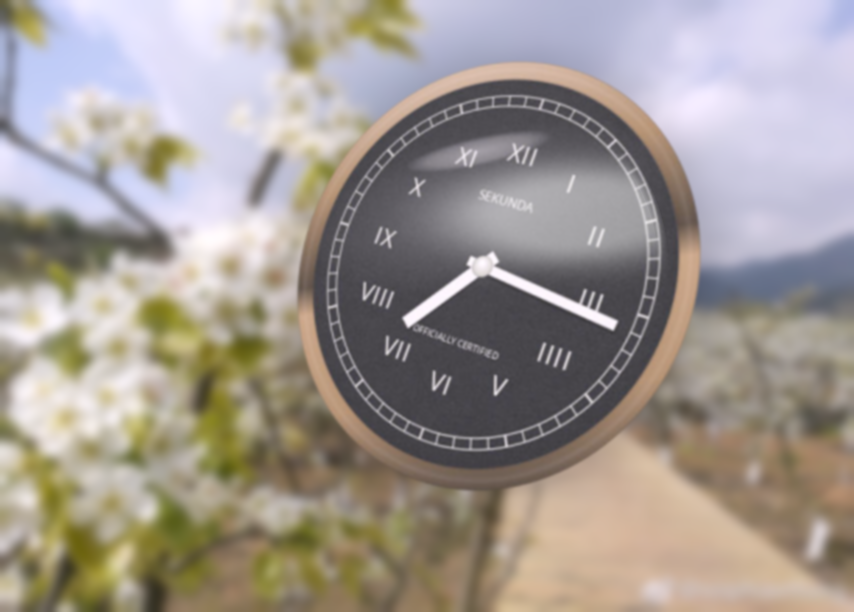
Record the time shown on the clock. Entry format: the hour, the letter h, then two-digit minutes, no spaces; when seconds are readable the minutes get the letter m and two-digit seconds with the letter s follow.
7h16
